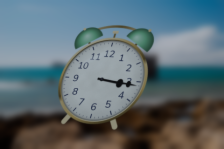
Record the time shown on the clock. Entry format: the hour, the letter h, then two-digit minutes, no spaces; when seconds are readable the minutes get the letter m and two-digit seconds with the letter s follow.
3h16
